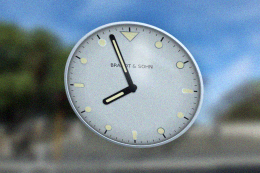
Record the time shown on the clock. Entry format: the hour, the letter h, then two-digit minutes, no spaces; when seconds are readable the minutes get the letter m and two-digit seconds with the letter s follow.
7h57
